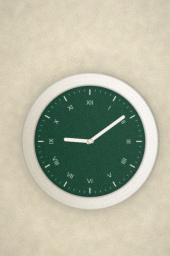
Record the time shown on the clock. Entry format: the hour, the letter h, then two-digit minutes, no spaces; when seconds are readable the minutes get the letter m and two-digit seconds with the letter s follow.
9h09
